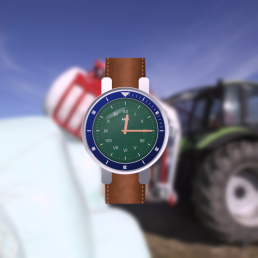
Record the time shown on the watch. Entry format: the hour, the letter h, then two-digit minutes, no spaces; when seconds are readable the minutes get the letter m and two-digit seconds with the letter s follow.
12h15
